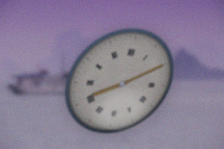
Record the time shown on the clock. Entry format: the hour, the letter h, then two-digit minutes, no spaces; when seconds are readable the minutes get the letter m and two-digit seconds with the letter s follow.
8h10
